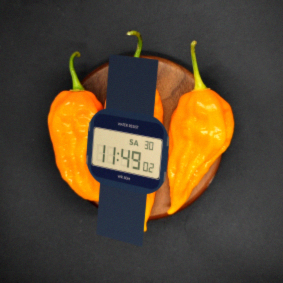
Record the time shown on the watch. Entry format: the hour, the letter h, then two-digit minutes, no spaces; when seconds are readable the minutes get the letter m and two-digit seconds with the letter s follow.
11h49
